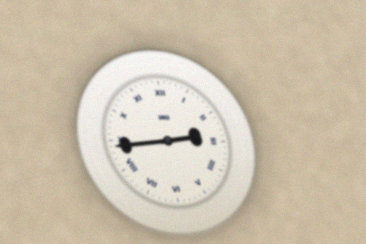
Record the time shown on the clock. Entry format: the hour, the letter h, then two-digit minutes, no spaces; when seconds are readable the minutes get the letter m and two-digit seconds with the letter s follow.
2h44
